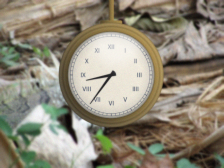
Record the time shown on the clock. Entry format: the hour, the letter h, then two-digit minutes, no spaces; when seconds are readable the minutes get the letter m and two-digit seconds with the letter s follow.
8h36
